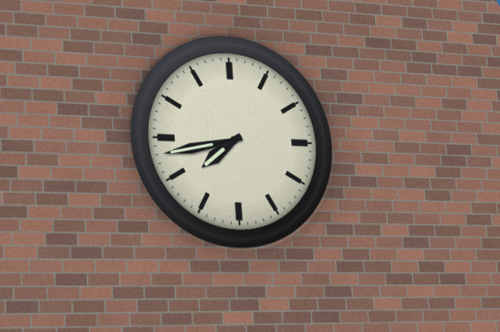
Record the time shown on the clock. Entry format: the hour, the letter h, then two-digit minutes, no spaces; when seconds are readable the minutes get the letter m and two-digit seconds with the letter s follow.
7h43
